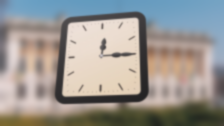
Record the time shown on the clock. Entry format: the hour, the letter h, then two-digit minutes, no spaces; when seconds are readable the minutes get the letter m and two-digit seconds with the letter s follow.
12h15
